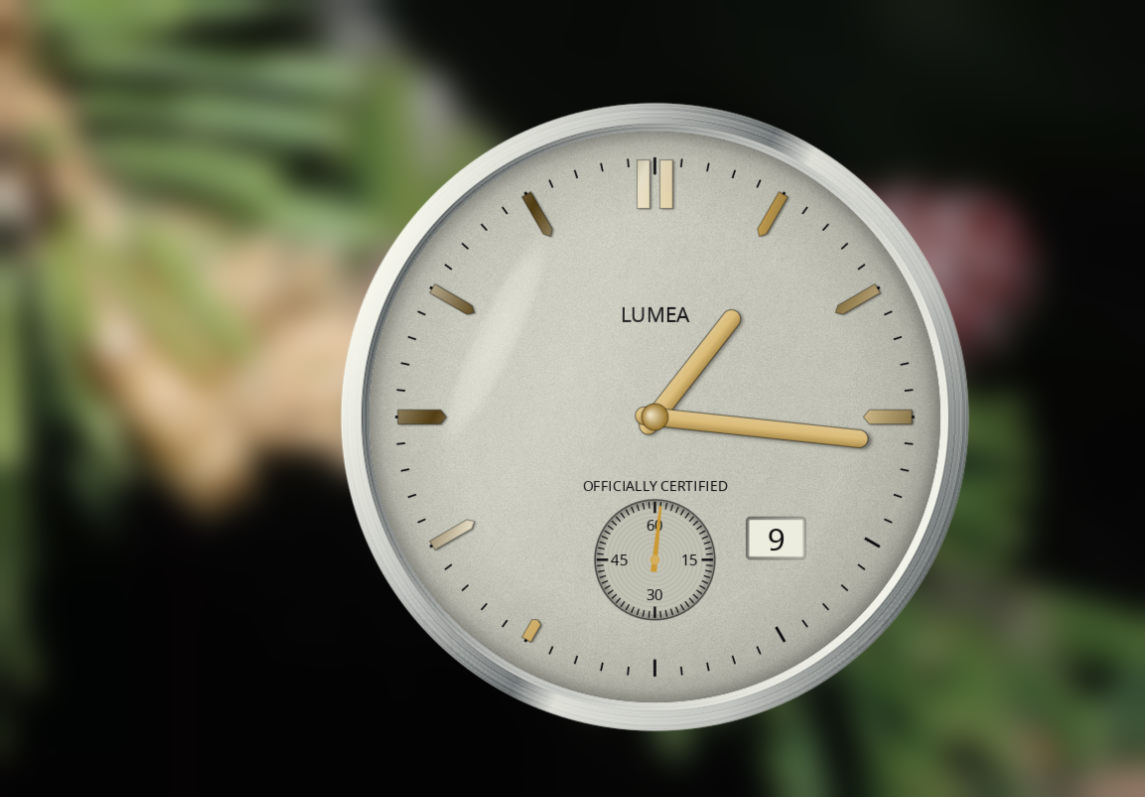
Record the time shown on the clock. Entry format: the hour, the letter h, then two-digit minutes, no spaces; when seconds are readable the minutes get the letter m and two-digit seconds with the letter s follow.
1h16m01s
